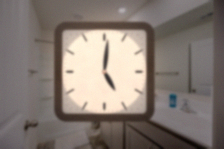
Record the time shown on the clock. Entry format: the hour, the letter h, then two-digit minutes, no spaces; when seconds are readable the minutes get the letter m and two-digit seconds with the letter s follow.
5h01
